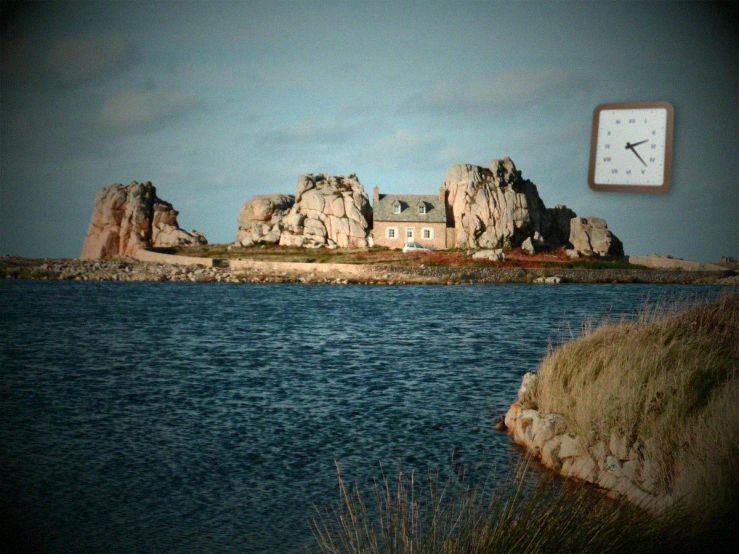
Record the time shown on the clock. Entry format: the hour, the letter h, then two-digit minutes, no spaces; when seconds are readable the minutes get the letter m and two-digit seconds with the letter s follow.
2h23
